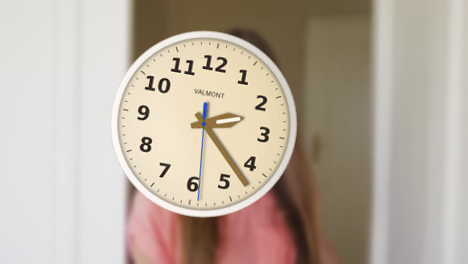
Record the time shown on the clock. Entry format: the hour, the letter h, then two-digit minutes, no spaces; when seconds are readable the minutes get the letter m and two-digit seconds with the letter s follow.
2h22m29s
